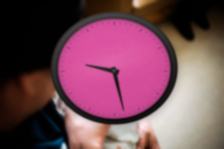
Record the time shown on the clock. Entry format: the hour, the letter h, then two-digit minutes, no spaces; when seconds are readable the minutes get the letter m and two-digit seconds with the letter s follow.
9h28
